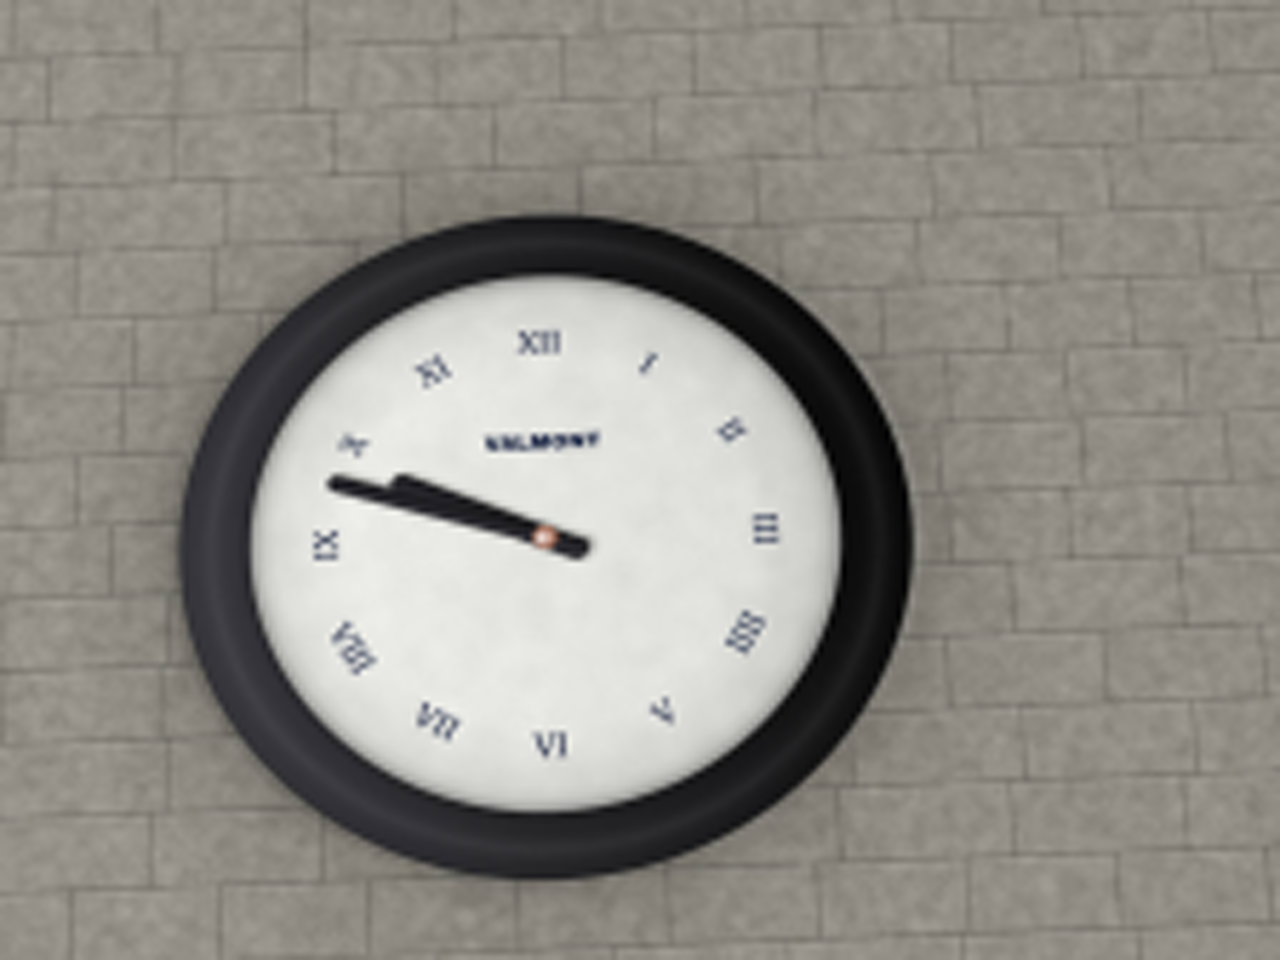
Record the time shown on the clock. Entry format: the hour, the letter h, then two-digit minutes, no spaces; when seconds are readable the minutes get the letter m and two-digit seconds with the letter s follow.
9h48
